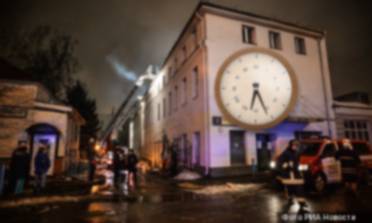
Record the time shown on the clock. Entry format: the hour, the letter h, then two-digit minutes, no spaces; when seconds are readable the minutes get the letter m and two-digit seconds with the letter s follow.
6h26
